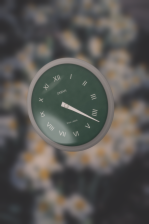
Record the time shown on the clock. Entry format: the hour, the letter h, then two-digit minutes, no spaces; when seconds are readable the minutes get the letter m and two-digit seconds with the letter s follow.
4h22
